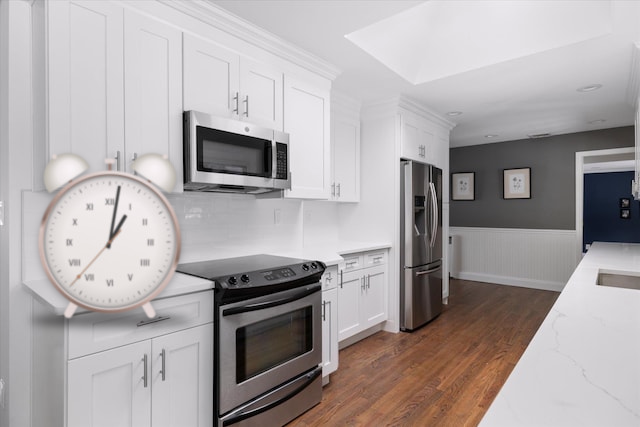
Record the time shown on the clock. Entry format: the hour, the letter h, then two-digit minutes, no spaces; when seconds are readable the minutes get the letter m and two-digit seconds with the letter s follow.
1h01m37s
